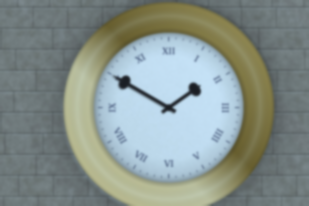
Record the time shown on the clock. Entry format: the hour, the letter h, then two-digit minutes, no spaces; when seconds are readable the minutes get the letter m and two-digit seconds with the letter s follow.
1h50
